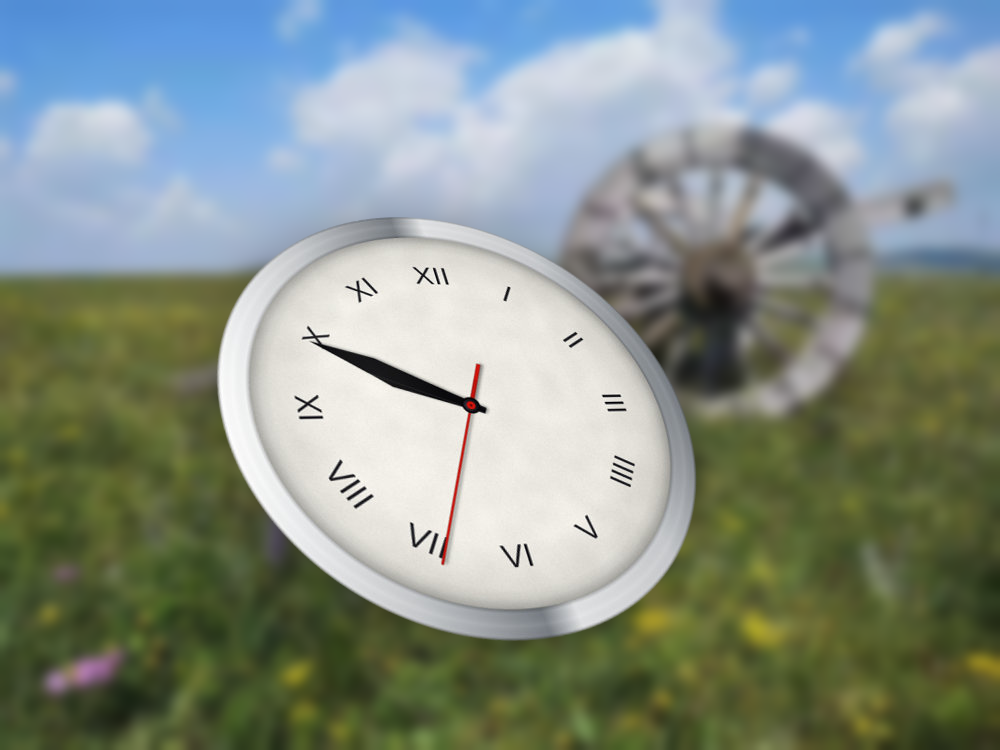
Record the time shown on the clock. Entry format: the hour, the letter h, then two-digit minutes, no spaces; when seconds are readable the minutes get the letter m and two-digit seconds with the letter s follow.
9h49m34s
